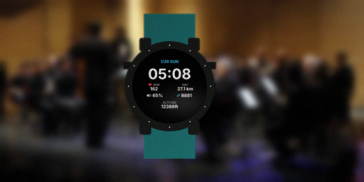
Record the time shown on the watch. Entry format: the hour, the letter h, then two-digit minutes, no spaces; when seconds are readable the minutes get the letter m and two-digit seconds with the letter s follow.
5h08
